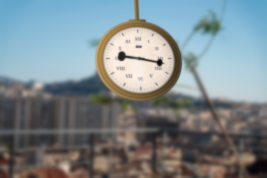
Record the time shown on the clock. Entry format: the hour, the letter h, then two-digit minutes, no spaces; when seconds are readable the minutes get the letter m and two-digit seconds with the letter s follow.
9h17
